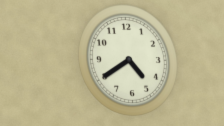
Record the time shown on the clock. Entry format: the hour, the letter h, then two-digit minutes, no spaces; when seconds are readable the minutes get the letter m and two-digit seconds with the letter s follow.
4h40
